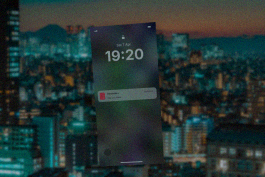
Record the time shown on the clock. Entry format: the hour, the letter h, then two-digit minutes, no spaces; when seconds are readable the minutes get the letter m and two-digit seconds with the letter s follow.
19h20
